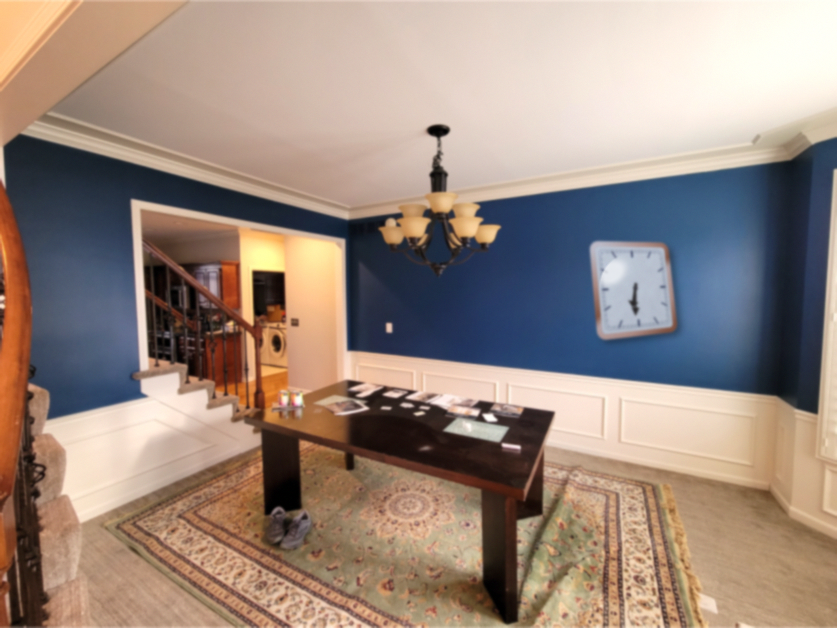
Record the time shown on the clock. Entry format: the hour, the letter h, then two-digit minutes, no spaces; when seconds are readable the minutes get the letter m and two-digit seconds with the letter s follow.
6h31
